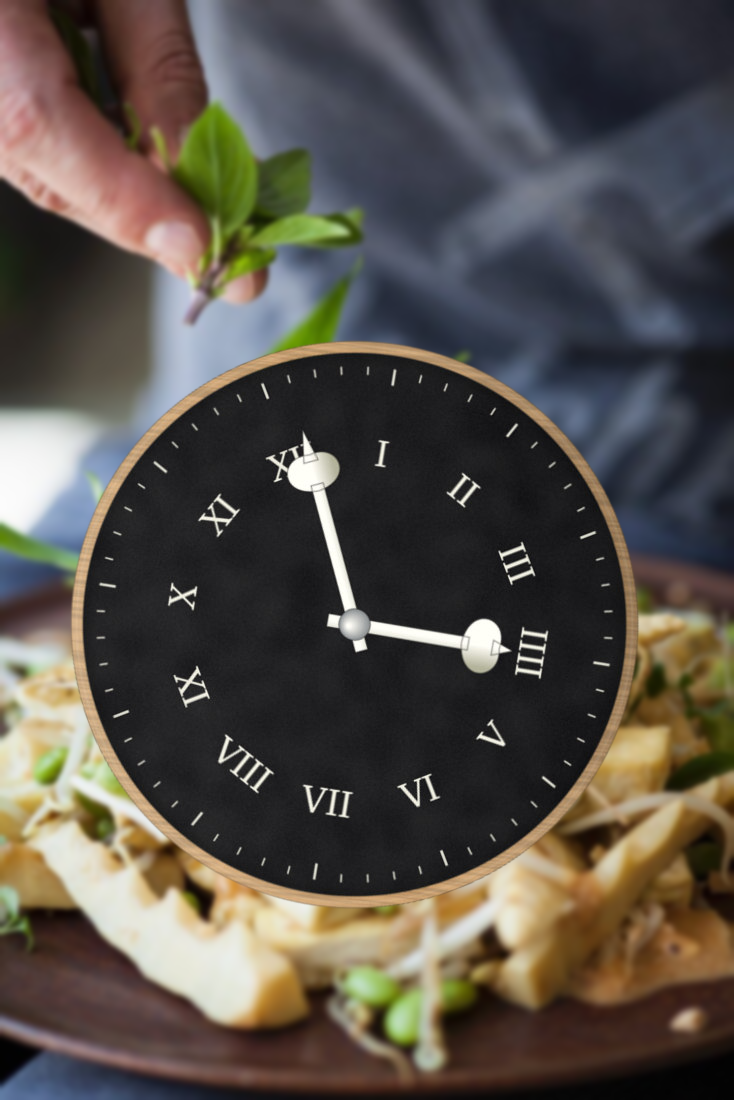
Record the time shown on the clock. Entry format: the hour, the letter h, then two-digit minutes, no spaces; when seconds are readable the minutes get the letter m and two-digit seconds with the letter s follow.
4h01
